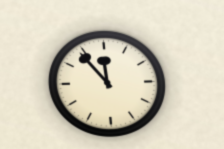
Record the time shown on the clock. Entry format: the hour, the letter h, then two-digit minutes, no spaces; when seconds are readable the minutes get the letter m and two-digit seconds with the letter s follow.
11h54
